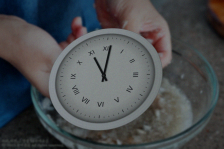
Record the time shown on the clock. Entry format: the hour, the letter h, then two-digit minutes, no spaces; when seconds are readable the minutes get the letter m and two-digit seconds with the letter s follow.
11h01
